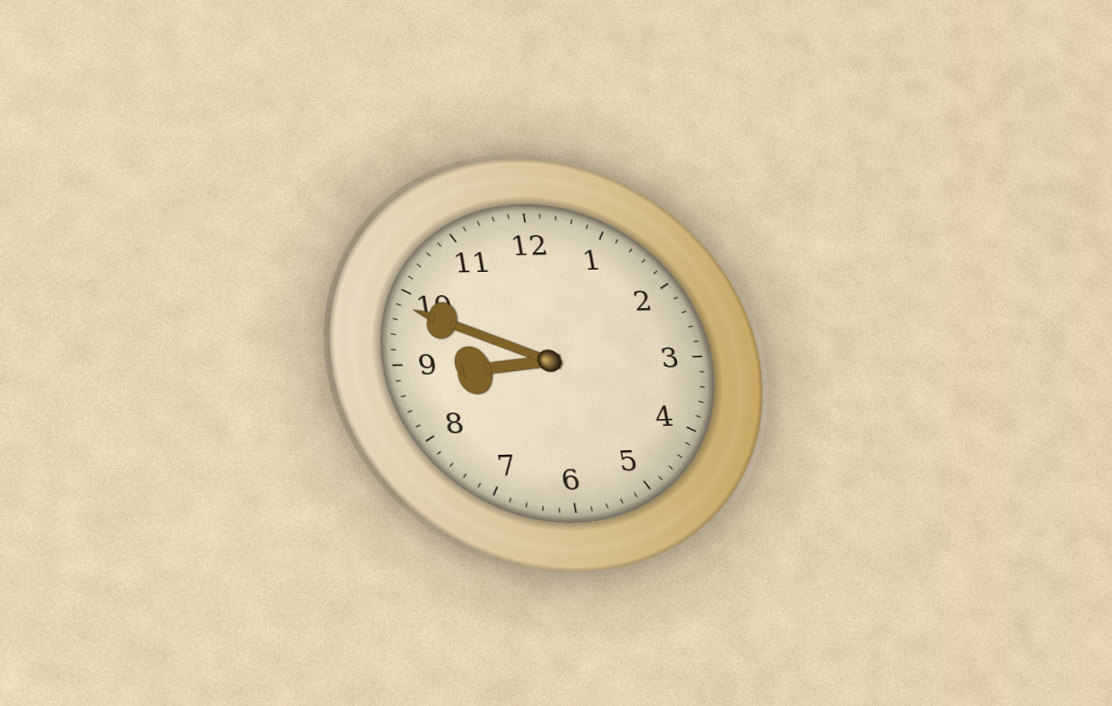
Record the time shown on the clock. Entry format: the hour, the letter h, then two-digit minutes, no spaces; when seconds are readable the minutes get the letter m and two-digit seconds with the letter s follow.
8h49
